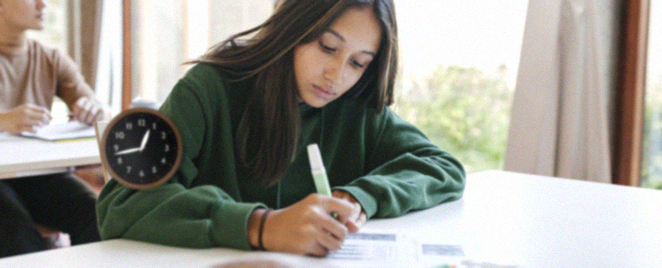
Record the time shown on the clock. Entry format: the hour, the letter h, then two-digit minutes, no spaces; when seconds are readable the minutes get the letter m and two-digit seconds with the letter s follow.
12h43
